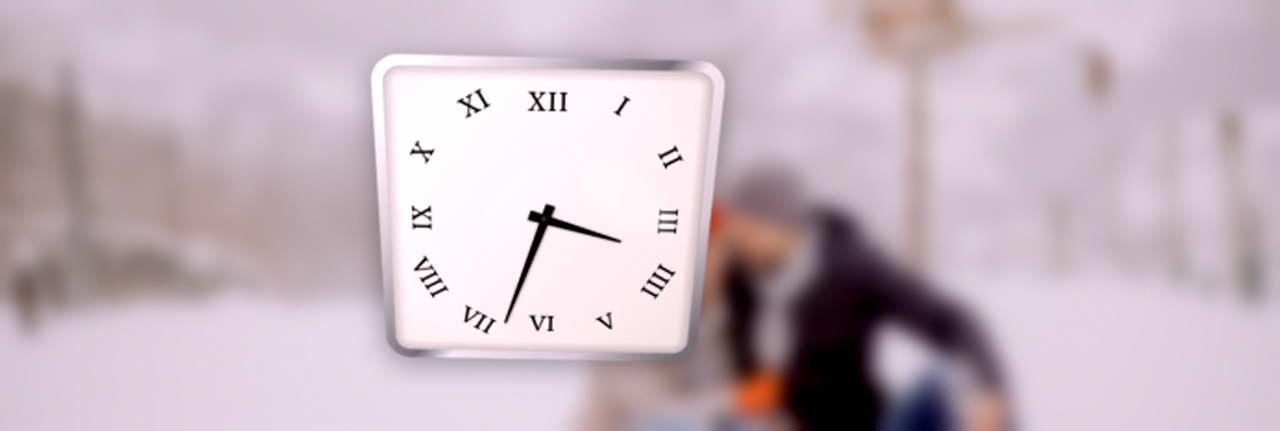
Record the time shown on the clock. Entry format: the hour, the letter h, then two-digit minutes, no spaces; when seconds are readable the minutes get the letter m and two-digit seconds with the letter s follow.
3h33
